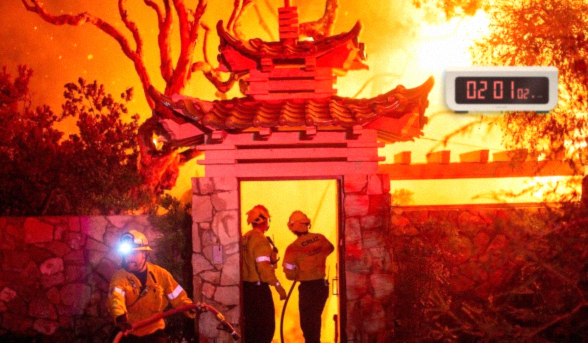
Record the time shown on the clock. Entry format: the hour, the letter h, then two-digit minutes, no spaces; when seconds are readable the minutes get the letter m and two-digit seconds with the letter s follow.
2h01
